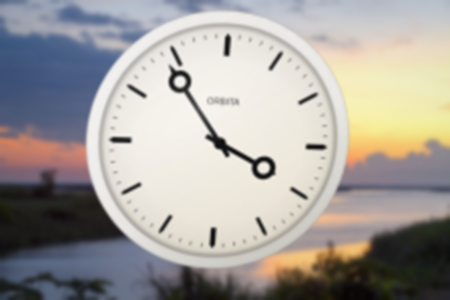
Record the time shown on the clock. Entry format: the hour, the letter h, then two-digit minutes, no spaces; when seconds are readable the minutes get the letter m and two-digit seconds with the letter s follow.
3h54
